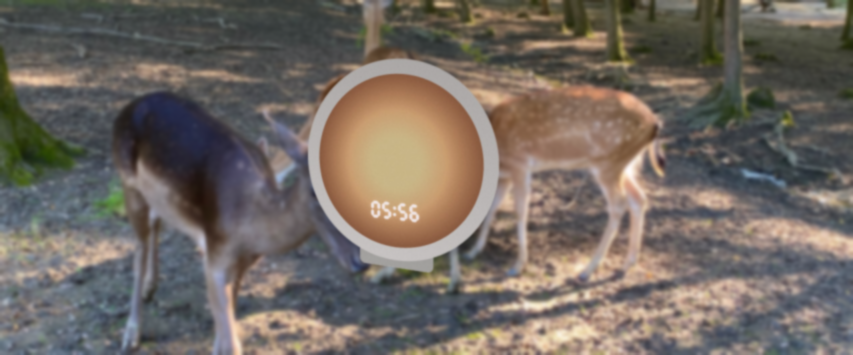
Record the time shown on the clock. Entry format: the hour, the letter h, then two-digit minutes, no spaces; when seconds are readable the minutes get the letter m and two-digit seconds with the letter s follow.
5h56
